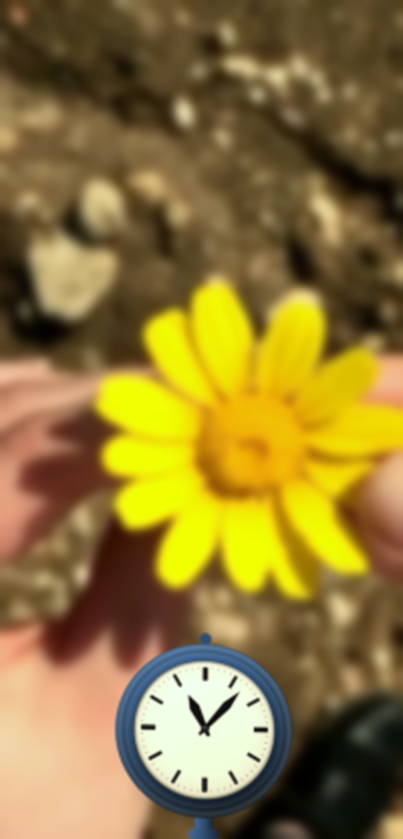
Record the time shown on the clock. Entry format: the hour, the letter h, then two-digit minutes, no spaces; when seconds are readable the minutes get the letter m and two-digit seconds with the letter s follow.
11h07
